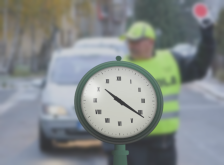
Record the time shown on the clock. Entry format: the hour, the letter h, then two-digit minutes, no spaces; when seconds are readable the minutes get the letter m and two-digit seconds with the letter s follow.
10h21
